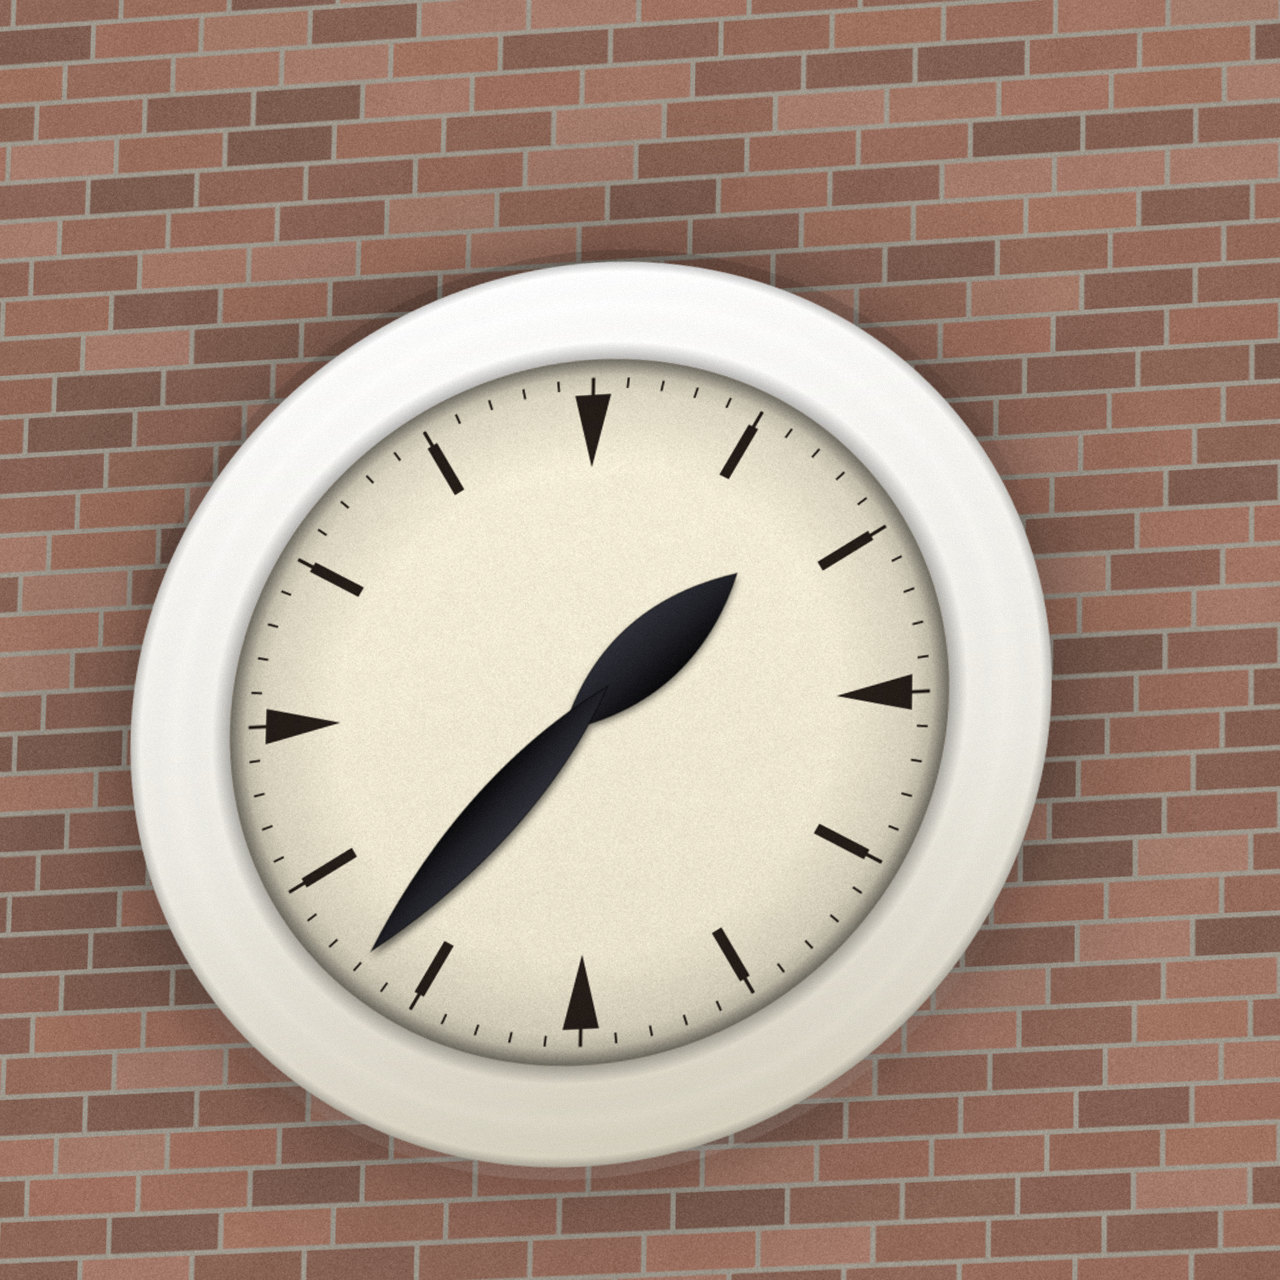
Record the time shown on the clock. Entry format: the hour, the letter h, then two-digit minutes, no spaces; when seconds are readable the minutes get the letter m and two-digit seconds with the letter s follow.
1h37
